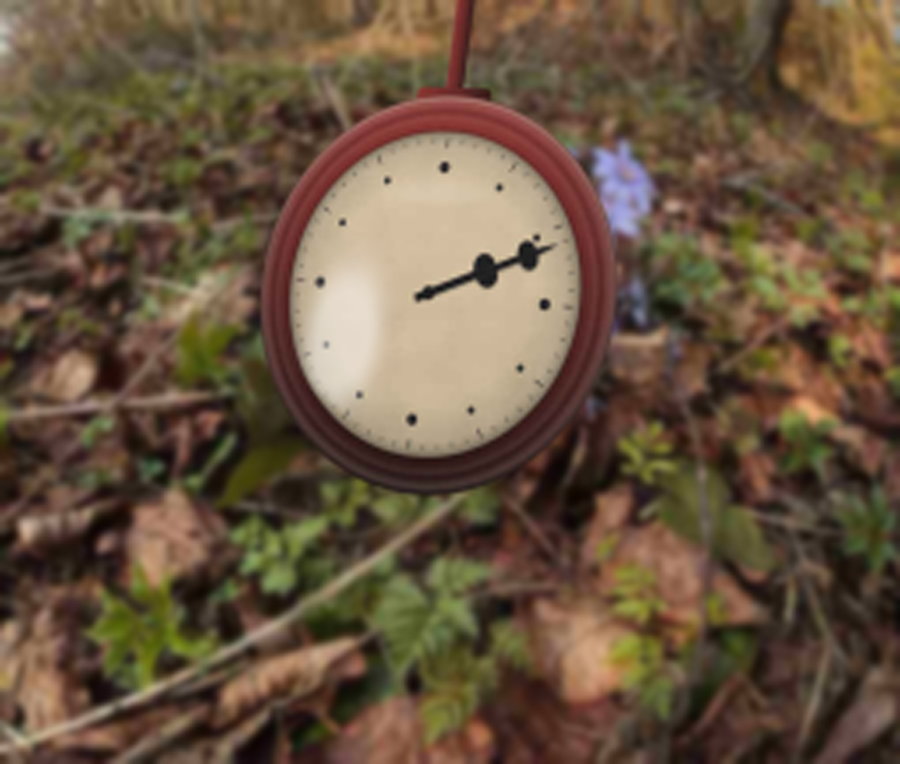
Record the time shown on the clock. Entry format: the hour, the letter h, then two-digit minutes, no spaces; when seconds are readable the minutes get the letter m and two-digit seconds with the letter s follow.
2h11
